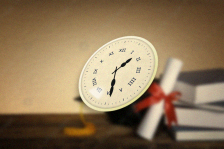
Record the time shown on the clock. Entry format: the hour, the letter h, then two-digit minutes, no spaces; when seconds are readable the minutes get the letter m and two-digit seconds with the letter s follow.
1h29
